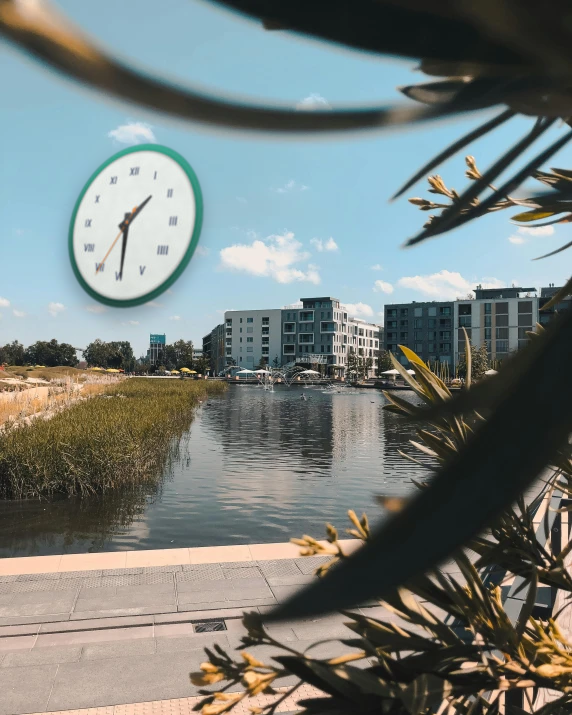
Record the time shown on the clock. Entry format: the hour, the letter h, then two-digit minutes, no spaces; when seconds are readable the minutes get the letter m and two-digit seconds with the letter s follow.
1h29m35s
